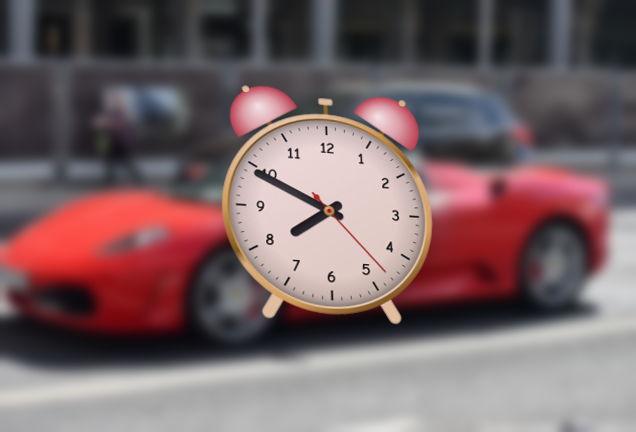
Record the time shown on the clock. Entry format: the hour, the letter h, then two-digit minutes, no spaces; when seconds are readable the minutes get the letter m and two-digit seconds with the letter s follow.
7h49m23s
